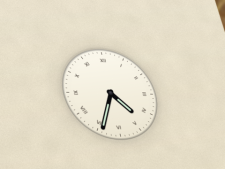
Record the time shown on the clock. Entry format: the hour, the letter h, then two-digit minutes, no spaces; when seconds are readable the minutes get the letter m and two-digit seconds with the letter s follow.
4h34
